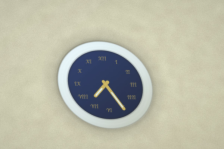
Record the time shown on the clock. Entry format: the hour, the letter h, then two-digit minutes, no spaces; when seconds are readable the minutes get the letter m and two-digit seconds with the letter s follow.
7h25
